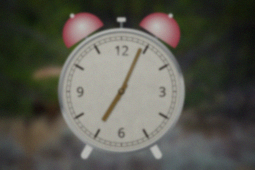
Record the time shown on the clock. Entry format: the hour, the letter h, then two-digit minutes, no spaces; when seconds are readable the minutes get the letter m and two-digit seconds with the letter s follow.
7h04
